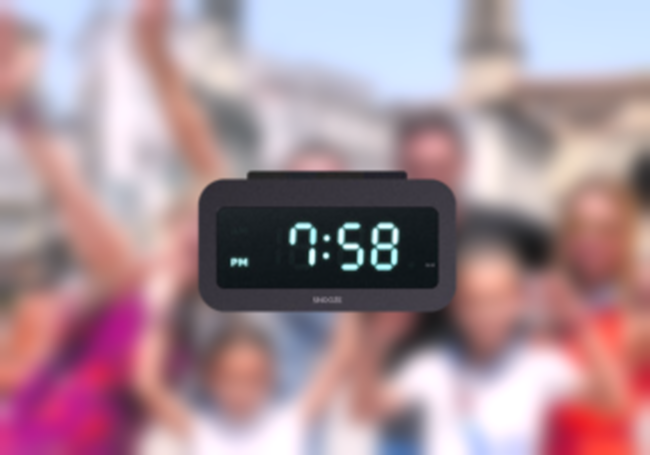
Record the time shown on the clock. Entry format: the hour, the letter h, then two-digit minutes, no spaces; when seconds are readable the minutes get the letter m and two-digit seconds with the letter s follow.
7h58
